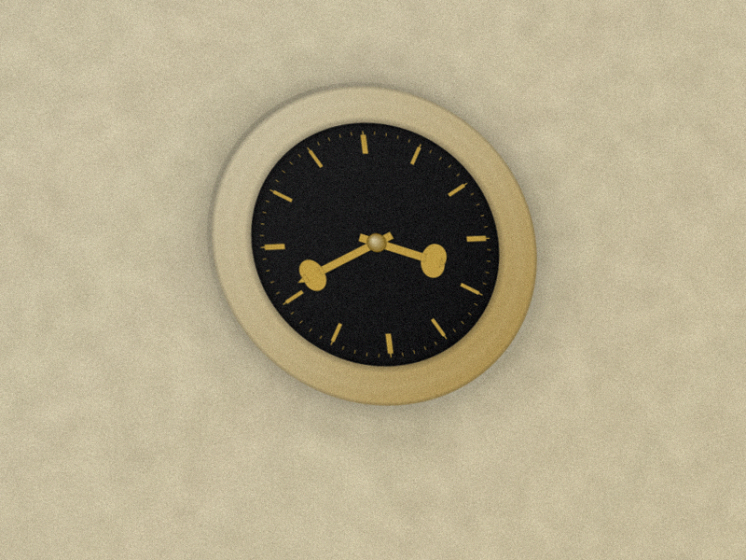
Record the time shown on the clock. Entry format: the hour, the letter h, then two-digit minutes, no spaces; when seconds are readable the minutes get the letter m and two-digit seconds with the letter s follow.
3h41
